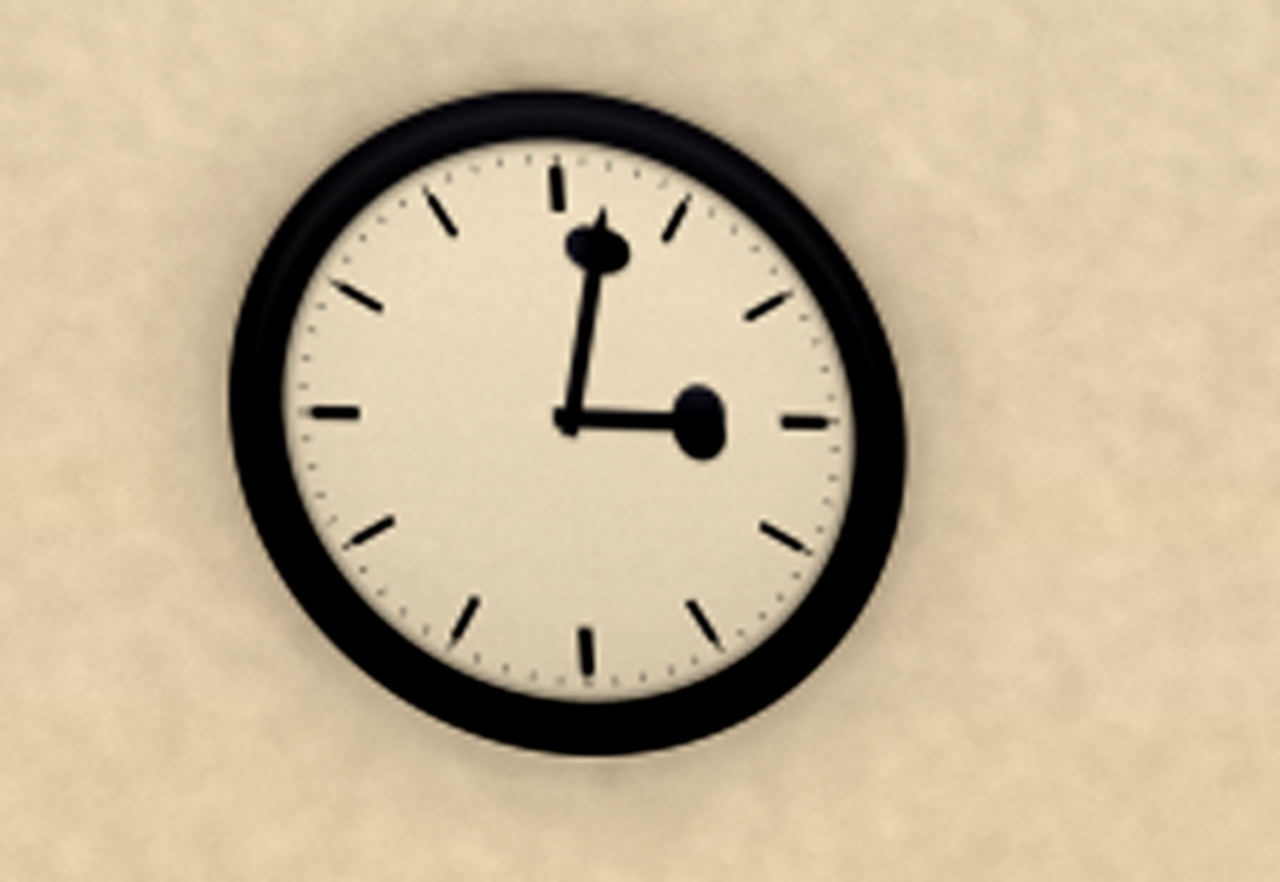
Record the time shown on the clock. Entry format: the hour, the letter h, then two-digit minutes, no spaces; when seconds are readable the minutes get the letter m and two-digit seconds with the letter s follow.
3h02
